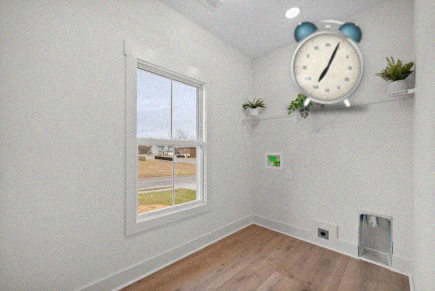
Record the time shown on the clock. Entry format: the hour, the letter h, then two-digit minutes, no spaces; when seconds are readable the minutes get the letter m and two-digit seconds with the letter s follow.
7h04
